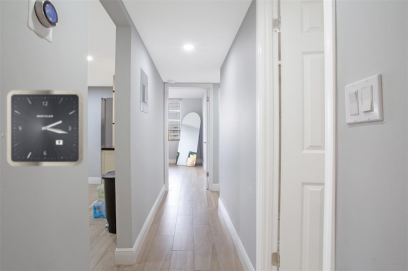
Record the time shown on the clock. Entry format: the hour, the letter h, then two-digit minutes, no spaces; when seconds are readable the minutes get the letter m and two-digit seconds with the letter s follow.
2h17
